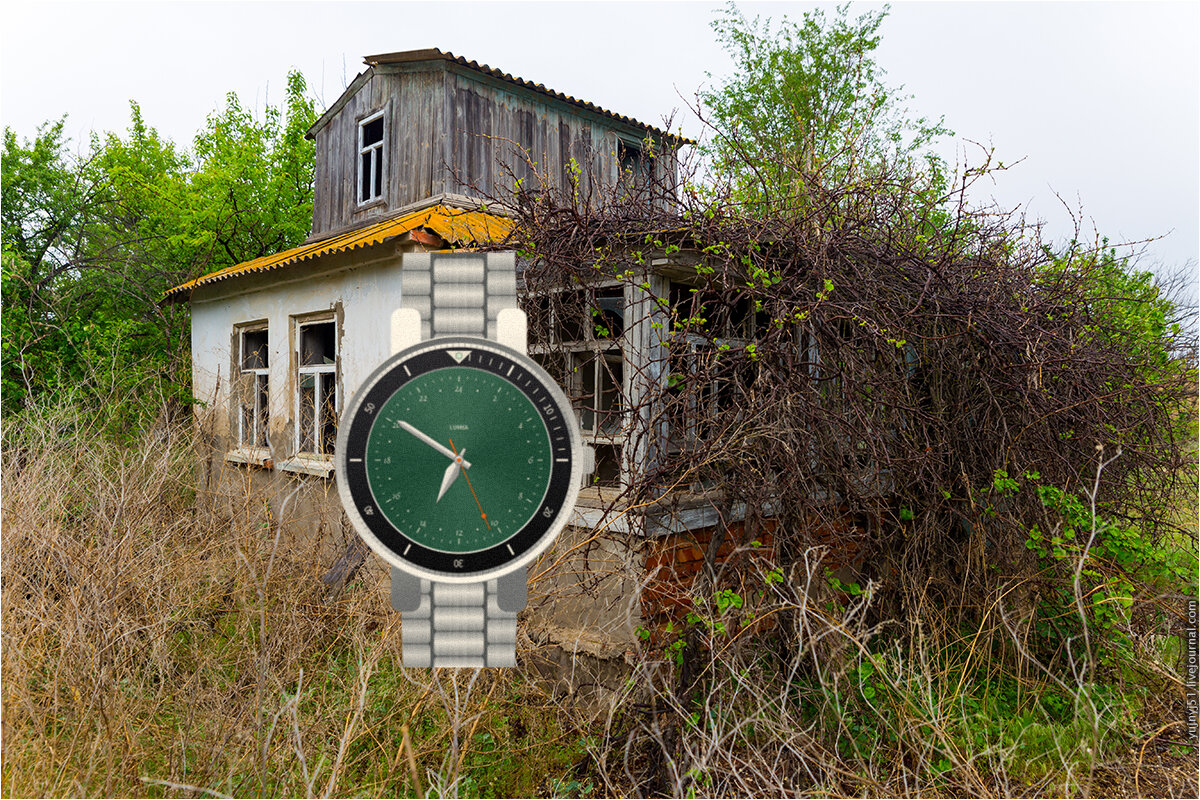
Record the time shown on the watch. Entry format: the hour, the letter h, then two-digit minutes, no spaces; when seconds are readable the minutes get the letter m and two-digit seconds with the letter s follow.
13h50m26s
